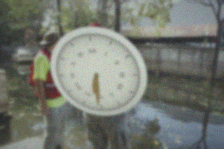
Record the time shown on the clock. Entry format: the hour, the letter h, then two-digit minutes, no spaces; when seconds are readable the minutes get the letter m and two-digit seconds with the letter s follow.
6h31
